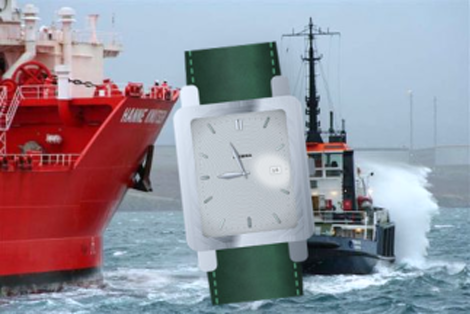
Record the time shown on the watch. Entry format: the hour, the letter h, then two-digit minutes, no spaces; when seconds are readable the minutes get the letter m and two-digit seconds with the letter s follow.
8h57
